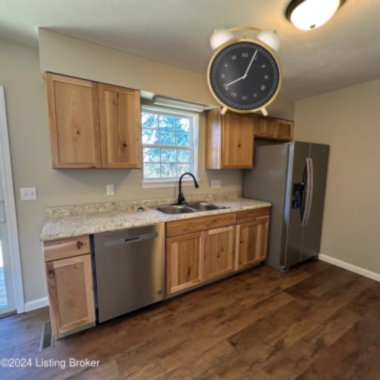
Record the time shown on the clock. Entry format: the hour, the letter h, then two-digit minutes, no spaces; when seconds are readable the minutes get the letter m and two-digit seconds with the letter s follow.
8h04
